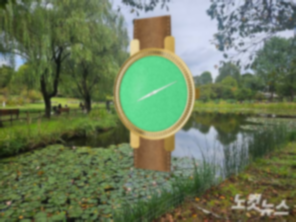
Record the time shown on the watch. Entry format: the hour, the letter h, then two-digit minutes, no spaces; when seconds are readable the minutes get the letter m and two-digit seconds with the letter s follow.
8h11
